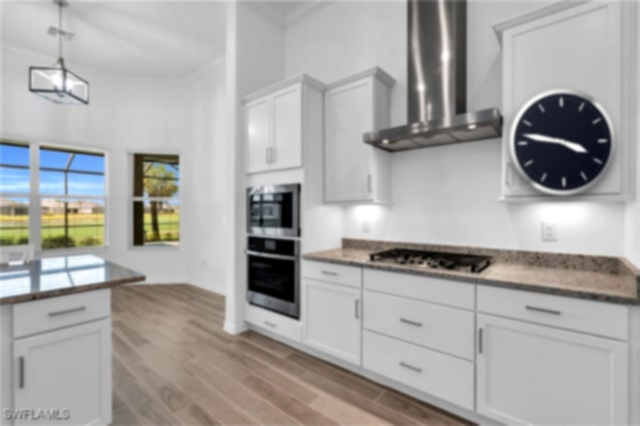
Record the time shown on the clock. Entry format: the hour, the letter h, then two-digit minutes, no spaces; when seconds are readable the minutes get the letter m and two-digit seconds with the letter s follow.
3h47
